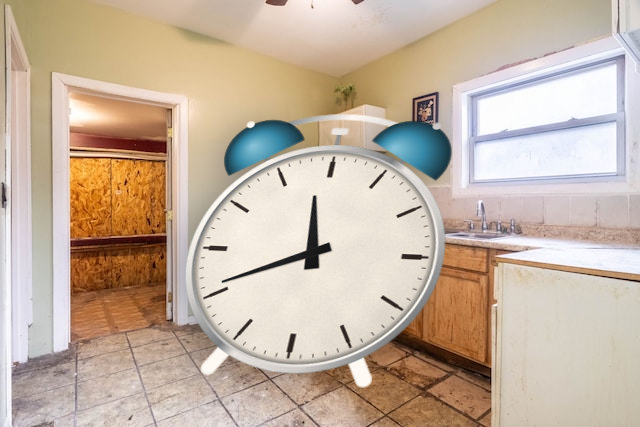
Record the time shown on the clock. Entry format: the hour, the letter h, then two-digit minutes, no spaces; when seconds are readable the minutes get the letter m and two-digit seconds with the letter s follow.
11h41
